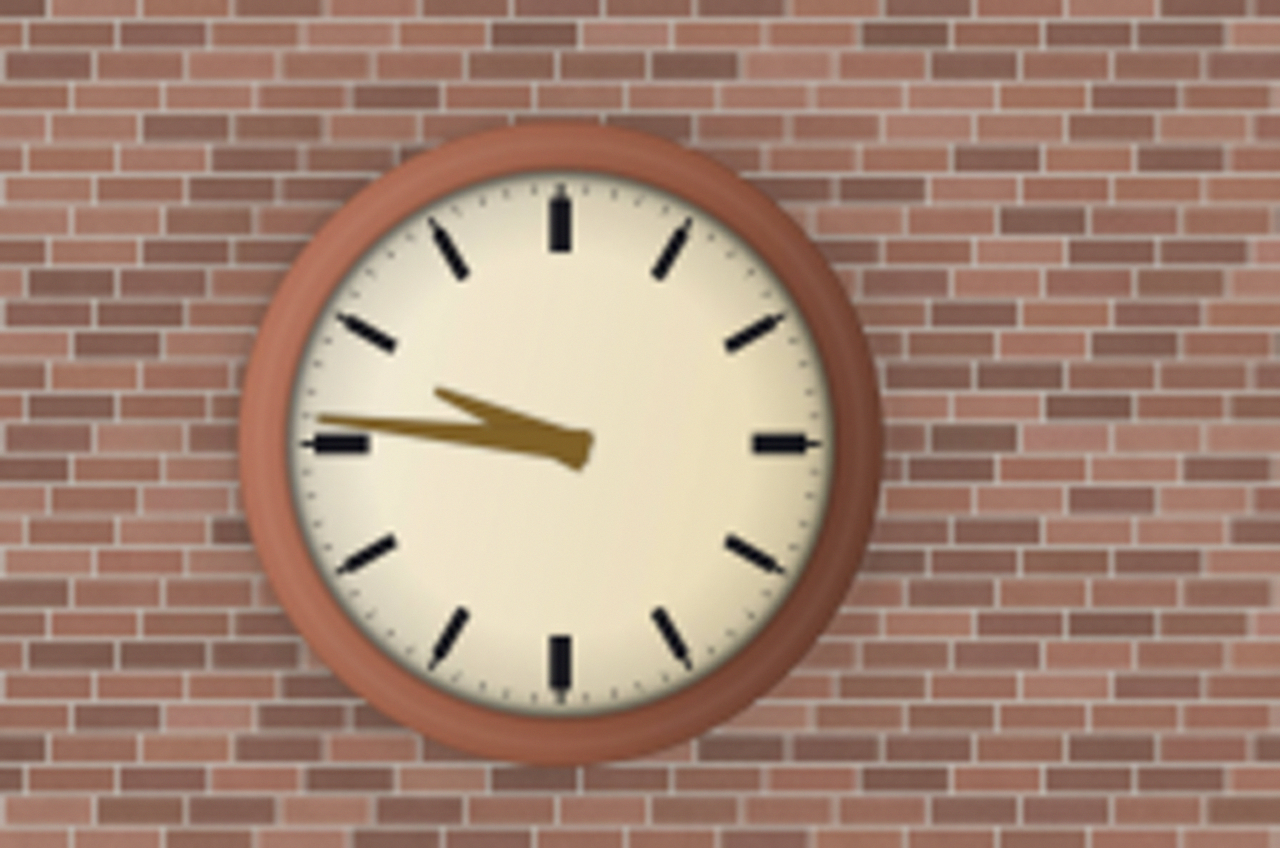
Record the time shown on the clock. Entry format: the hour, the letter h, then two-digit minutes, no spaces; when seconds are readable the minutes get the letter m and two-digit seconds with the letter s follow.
9h46
